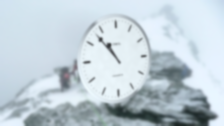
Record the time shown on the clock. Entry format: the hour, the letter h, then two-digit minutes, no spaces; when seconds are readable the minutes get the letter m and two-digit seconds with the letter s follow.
10h53
